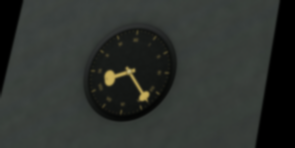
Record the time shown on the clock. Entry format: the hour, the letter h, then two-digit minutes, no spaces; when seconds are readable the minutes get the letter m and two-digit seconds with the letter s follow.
8h23
